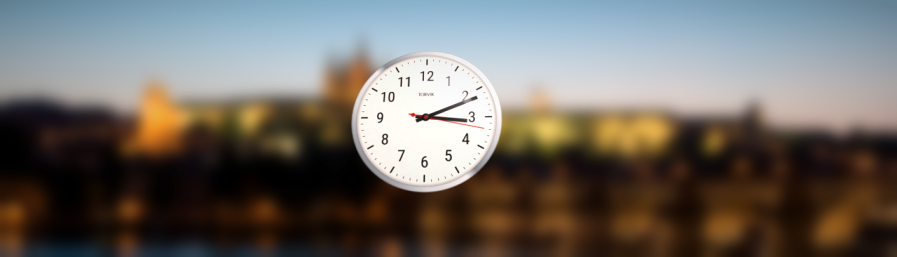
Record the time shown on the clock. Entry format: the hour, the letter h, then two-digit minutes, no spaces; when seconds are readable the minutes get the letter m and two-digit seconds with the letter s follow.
3h11m17s
